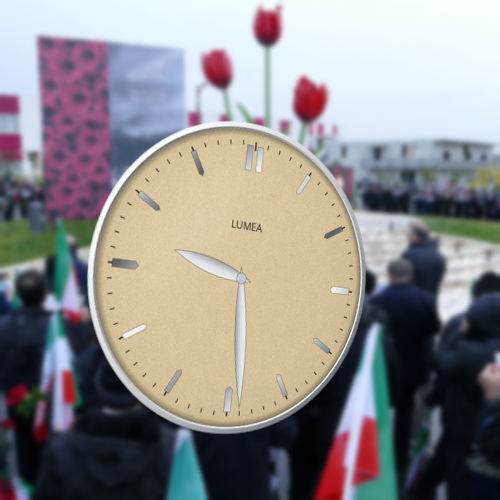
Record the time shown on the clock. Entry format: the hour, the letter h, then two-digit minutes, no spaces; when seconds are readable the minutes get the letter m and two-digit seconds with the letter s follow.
9h29
